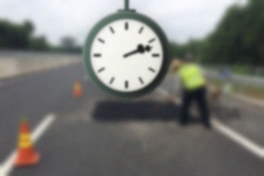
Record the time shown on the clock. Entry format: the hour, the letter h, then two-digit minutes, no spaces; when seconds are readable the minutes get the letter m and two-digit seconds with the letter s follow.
2h12
